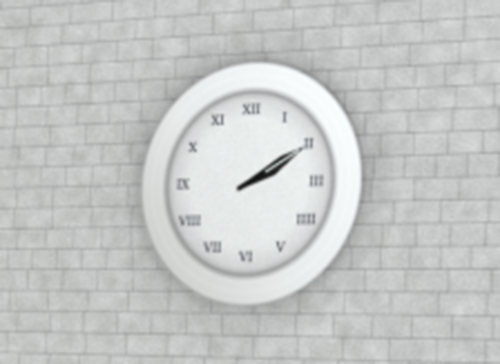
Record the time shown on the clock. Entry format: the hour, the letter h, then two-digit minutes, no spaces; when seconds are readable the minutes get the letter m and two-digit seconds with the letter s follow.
2h10
